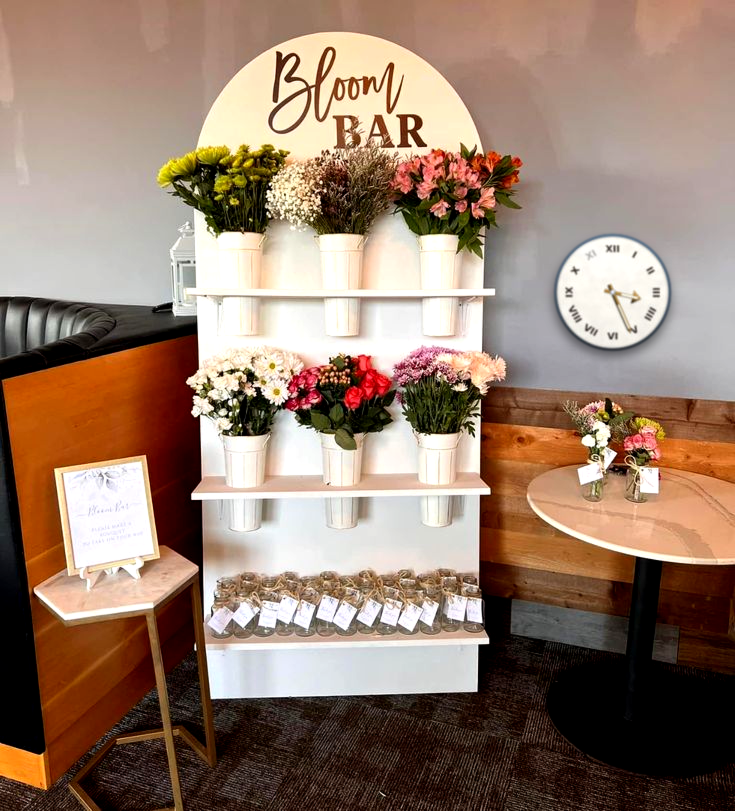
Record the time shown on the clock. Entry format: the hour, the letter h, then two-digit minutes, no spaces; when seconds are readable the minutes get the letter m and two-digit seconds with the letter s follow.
3h26
